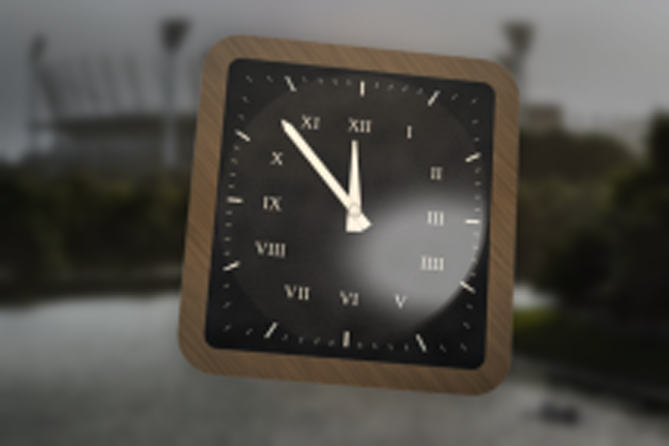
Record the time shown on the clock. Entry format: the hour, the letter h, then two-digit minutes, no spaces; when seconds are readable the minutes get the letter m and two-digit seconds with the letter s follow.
11h53
